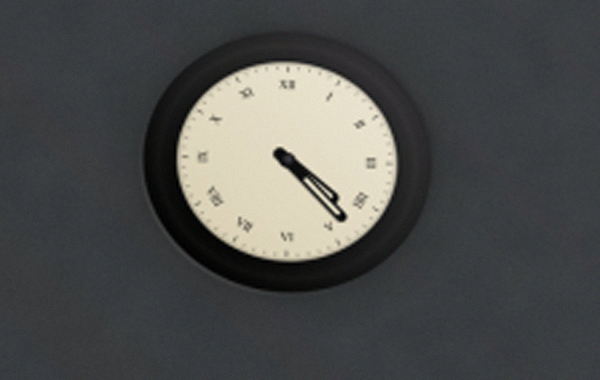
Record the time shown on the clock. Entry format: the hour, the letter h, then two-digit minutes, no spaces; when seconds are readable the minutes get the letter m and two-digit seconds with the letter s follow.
4h23
